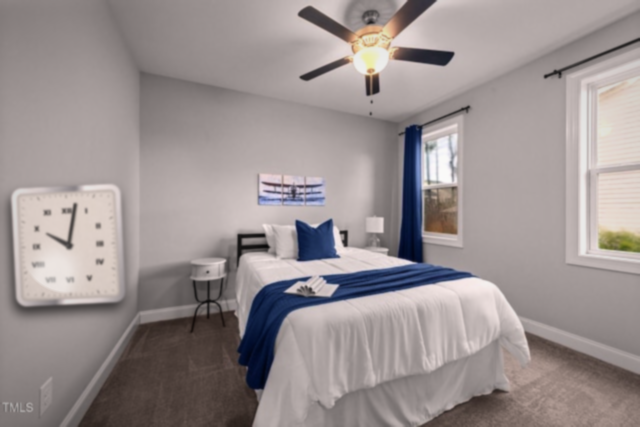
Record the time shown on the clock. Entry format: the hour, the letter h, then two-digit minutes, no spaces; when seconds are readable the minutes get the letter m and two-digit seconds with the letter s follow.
10h02
